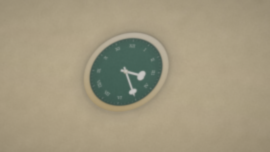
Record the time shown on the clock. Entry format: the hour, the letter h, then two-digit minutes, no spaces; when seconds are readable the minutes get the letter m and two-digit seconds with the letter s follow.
3h25
